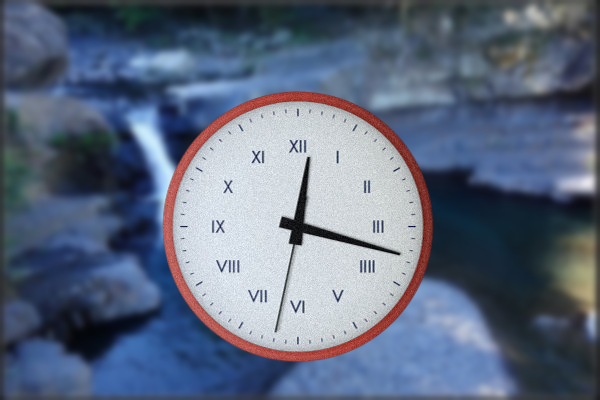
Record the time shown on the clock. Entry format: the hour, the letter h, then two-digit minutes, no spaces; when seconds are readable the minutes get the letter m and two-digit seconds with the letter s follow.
12h17m32s
